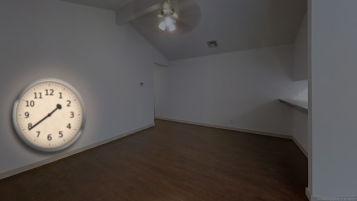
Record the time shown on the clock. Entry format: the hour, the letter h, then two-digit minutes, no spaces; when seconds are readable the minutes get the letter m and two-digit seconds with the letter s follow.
1h39
